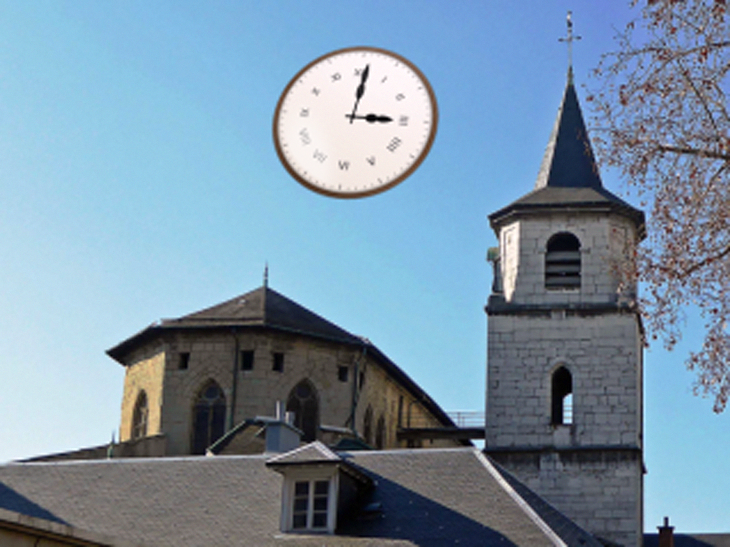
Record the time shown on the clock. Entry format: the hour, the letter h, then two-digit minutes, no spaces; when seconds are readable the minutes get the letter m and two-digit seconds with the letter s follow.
3h01
